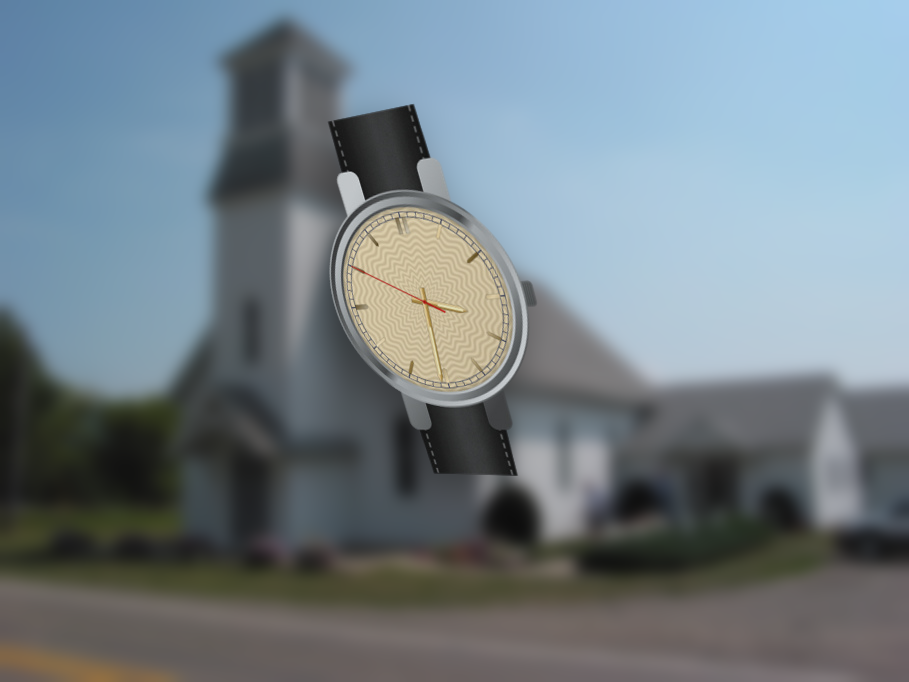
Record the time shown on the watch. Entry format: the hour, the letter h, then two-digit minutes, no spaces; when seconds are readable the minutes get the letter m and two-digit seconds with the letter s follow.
3h30m50s
